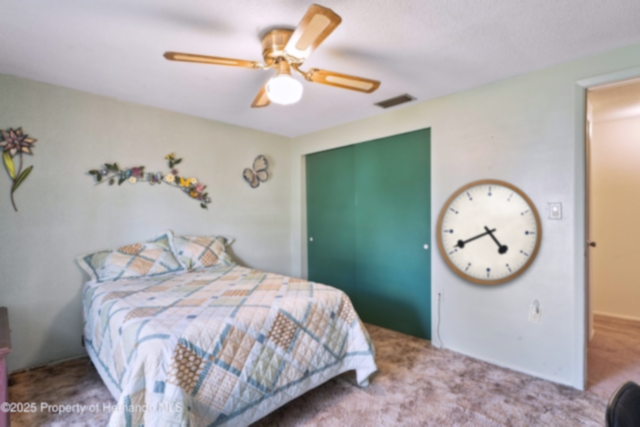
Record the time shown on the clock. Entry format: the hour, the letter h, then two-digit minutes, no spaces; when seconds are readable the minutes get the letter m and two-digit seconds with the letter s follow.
4h41
